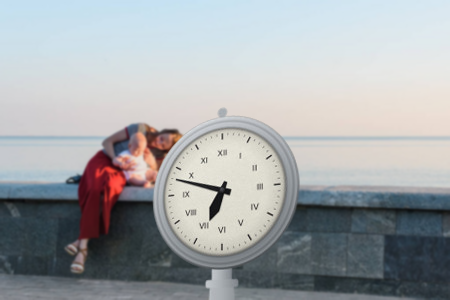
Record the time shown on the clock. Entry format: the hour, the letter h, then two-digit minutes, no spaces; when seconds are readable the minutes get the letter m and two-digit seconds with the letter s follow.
6h48
